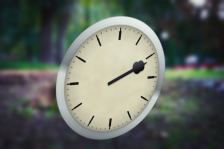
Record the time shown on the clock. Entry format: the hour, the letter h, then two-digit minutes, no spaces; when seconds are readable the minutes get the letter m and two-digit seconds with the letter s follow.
2h11
